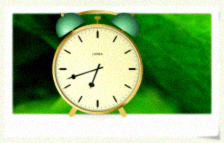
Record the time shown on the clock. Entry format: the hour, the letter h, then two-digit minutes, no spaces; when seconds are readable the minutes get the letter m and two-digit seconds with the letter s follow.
6h42
